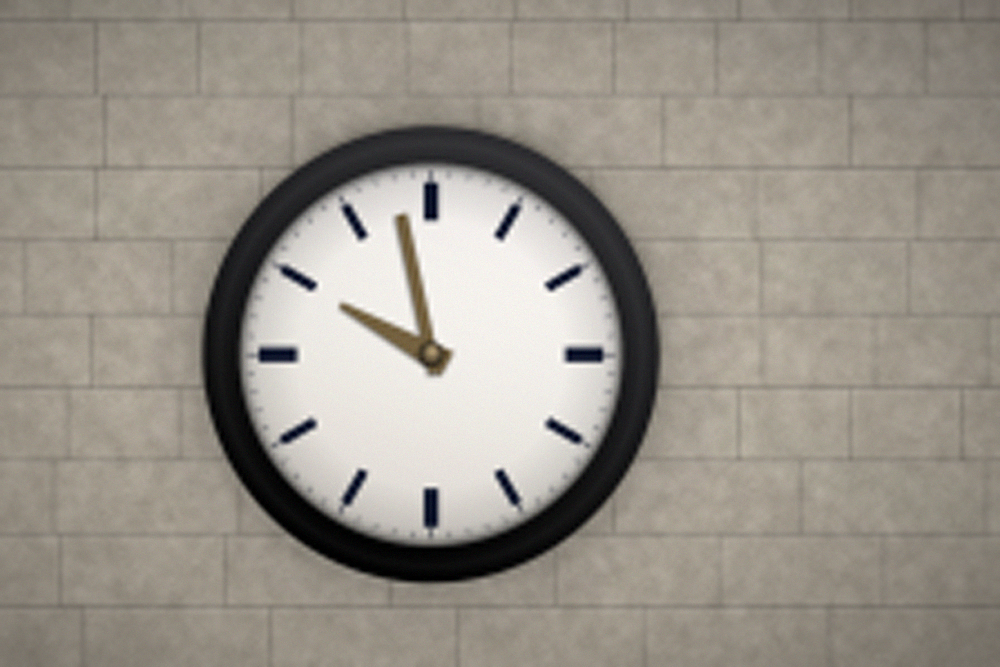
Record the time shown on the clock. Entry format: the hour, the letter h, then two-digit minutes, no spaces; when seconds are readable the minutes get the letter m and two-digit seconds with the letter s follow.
9h58
